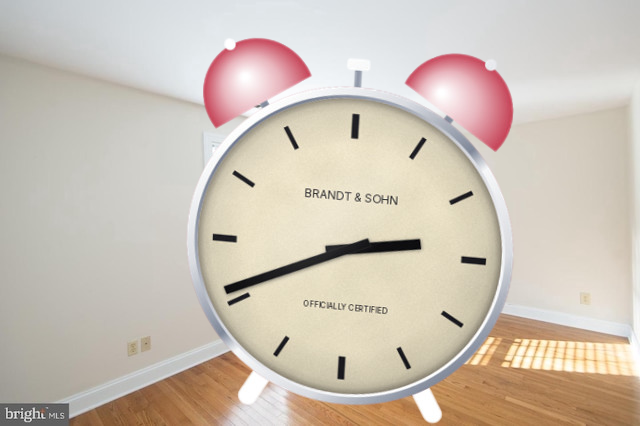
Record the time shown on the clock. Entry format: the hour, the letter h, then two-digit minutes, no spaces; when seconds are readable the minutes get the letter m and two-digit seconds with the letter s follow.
2h41
